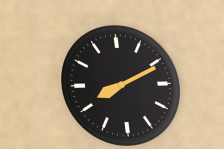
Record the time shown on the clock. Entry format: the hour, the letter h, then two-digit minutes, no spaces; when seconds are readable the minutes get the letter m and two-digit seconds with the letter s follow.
8h11
